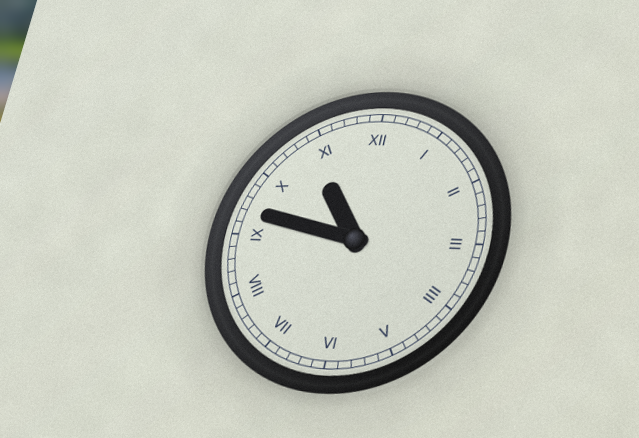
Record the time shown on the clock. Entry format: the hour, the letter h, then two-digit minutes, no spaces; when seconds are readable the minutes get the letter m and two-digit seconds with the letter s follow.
10h47
